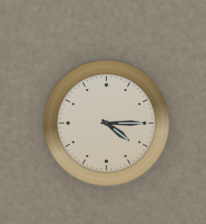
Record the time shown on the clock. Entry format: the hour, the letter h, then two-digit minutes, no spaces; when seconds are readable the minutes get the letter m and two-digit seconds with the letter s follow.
4h15
